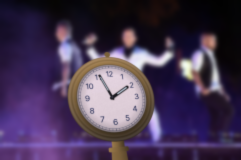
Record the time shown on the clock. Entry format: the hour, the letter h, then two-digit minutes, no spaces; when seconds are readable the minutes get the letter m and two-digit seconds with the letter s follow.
1h56
